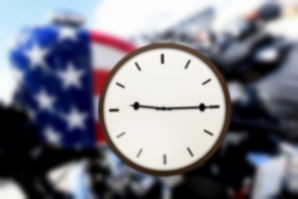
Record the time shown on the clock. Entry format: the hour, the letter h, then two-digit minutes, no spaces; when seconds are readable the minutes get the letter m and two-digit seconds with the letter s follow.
9h15
